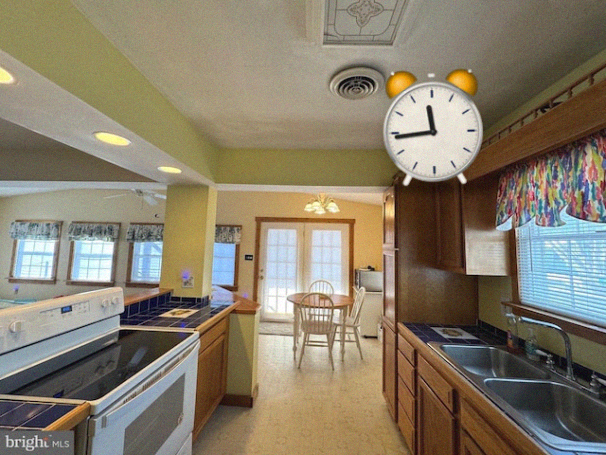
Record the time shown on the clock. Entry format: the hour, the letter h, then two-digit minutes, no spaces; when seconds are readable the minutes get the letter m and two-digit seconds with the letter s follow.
11h44
